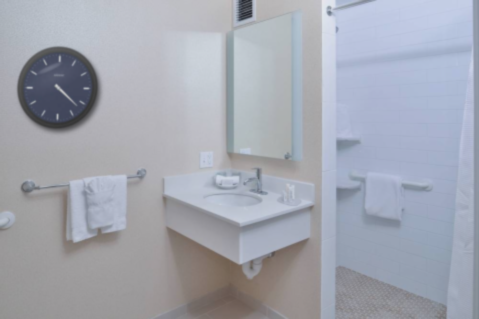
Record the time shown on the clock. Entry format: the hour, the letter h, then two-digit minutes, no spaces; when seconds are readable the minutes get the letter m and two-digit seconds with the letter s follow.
4h22
